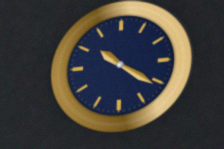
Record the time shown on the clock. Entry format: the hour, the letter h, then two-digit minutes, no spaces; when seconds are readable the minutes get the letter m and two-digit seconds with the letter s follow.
10h21
